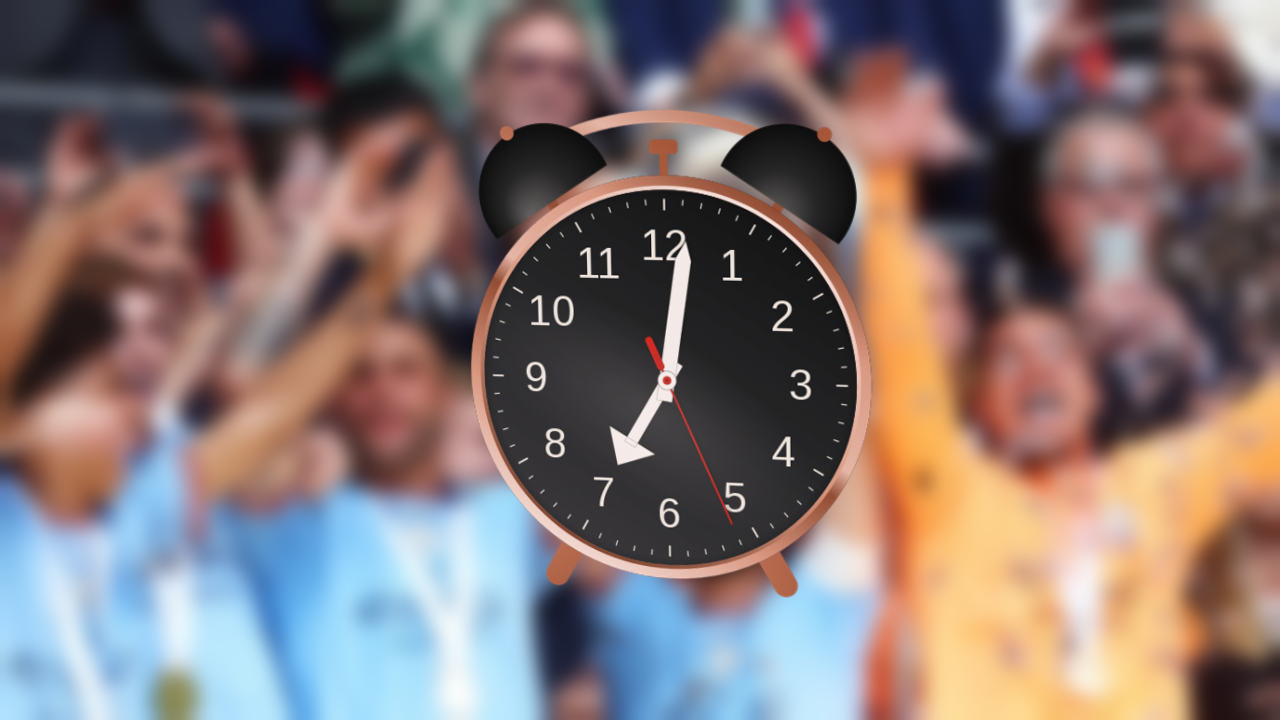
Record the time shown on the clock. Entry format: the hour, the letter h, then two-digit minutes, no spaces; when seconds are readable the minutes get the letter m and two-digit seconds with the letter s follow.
7h01m26s
